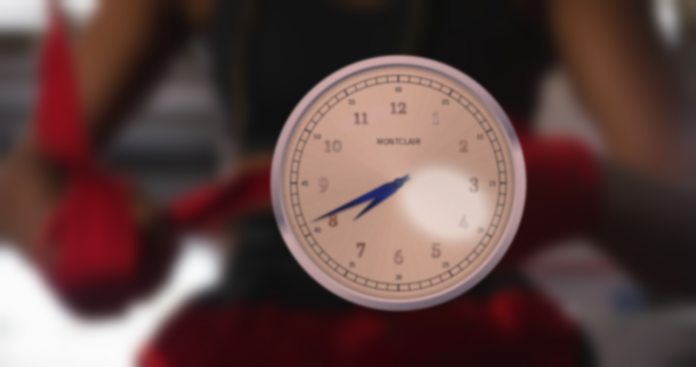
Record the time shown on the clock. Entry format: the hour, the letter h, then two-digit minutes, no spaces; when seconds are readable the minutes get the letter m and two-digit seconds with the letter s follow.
7h41
